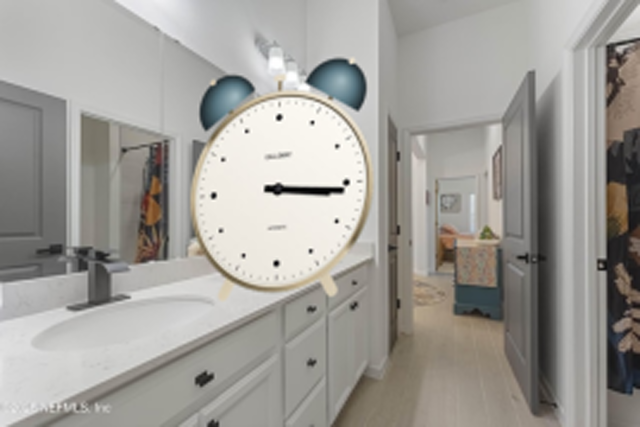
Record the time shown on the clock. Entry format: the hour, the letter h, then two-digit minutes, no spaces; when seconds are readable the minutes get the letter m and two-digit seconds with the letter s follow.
3h16
